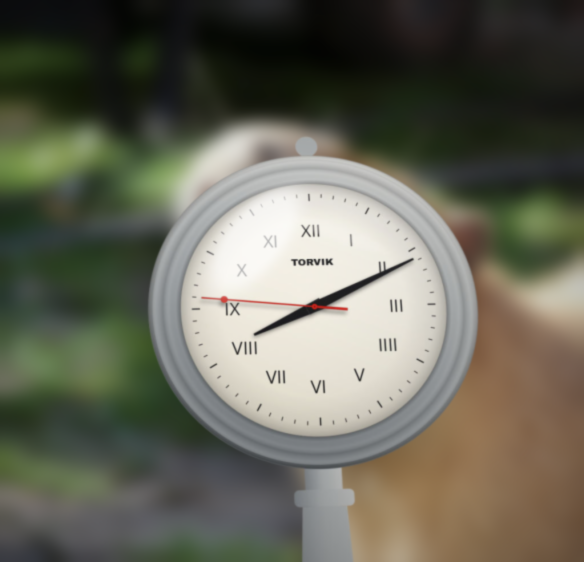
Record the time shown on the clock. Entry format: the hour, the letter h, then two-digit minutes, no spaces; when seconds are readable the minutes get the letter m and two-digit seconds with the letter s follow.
8h10m46s
